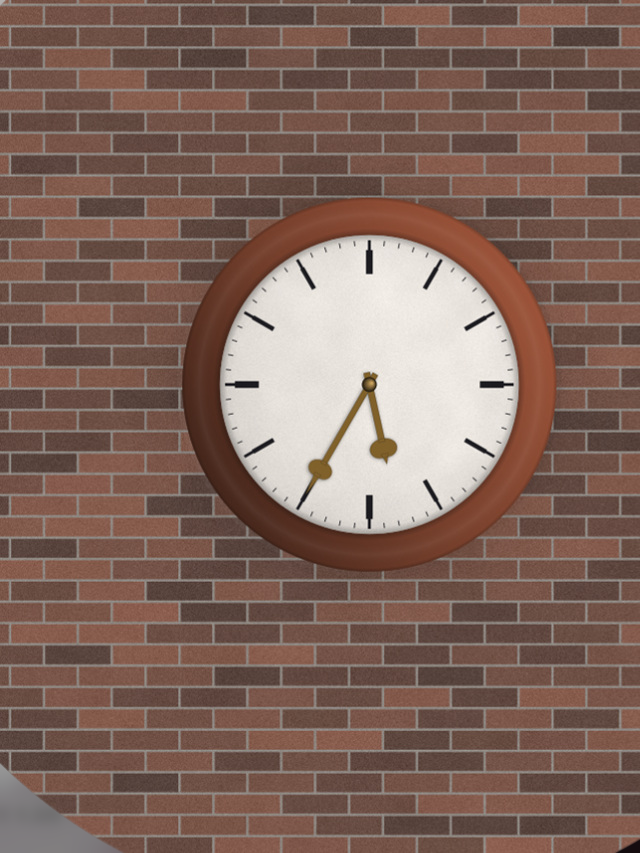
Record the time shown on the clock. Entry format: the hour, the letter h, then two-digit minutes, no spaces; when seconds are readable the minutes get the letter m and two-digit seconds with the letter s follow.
5h35
